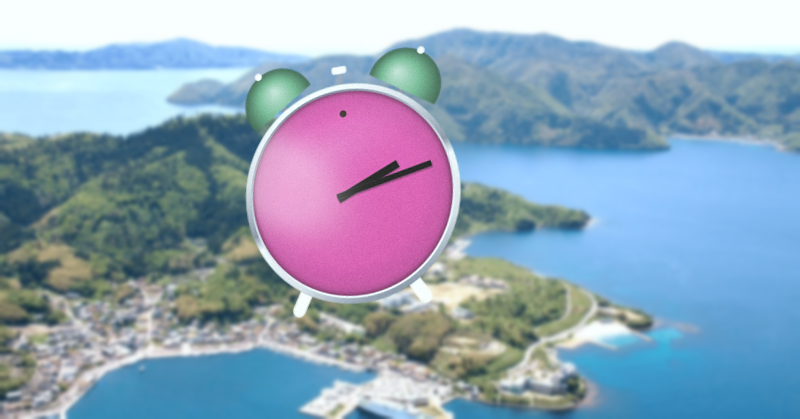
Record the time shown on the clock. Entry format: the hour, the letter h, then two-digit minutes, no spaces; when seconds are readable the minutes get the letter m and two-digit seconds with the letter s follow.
2h13
